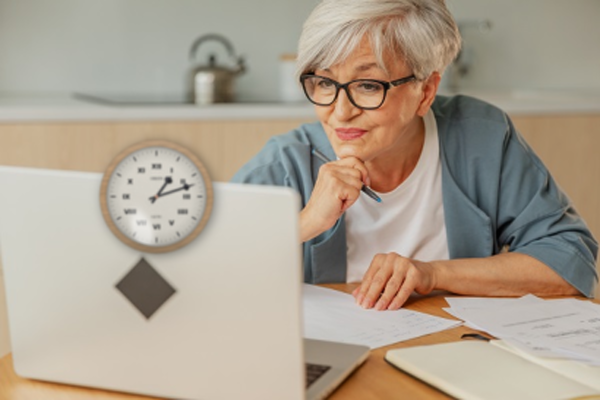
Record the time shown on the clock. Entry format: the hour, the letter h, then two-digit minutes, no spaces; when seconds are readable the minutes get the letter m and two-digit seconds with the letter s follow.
1h12
